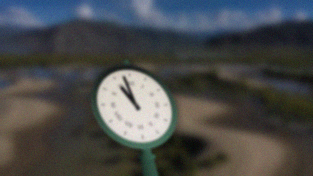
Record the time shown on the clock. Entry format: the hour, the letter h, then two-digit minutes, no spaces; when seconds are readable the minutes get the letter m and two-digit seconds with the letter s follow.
10h58
